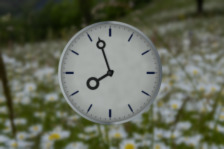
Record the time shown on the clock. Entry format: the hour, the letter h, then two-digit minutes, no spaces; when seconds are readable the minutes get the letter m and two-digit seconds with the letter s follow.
7h57
